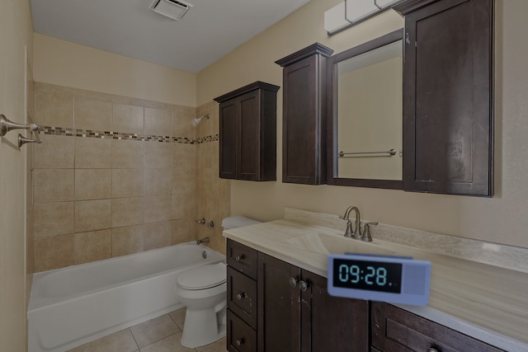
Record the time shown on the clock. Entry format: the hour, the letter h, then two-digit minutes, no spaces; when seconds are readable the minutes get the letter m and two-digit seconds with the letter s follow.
9h28
